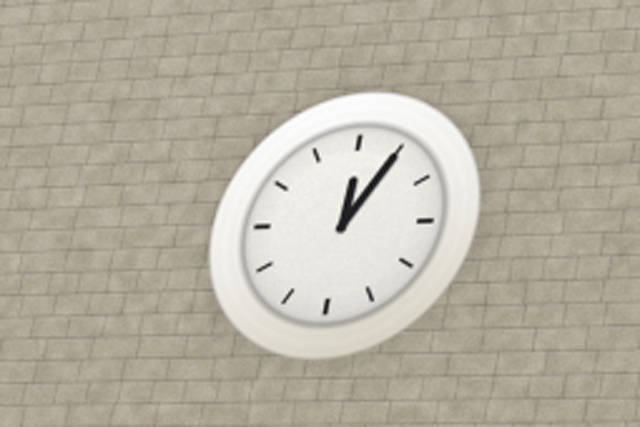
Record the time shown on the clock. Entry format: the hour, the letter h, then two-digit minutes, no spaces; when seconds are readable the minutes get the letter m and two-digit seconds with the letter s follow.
12h05
